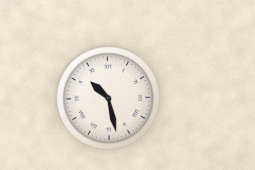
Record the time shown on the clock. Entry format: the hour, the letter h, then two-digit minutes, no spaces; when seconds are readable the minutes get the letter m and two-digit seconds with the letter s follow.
10h28
